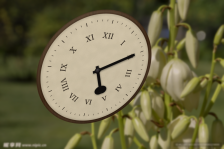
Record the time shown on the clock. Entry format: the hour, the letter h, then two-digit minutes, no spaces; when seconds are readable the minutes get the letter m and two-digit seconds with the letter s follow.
5h10
